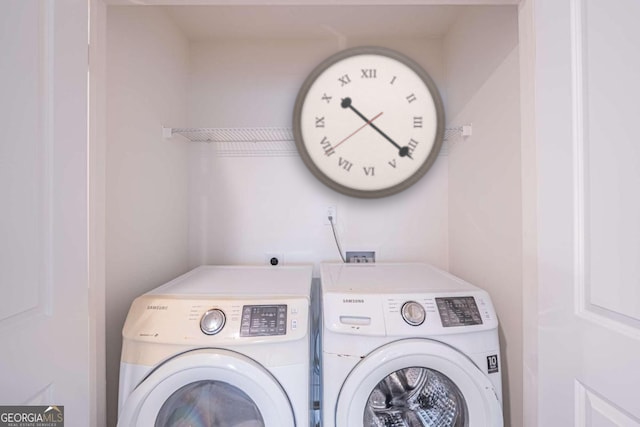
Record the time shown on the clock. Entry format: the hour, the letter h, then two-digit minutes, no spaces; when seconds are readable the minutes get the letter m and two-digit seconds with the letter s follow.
10h21m39s
